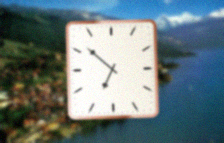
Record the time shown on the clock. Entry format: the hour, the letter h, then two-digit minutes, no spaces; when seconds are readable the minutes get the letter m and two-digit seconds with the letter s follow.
6h52
